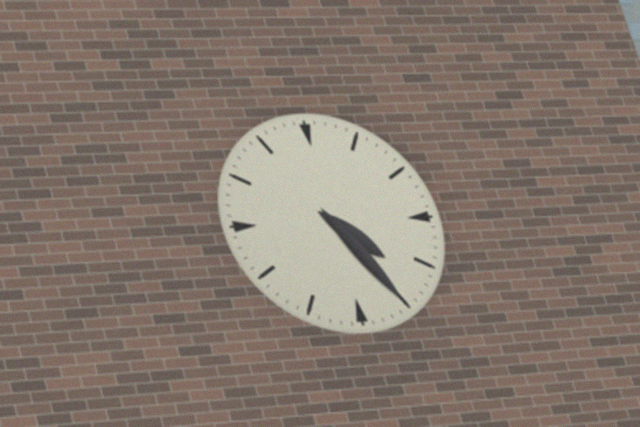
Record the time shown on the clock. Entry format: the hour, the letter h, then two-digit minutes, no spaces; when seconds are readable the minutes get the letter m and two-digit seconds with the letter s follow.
4h25
